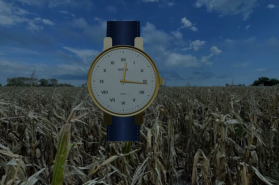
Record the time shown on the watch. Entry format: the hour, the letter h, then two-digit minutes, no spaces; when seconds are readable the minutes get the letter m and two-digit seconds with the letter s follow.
12h16
